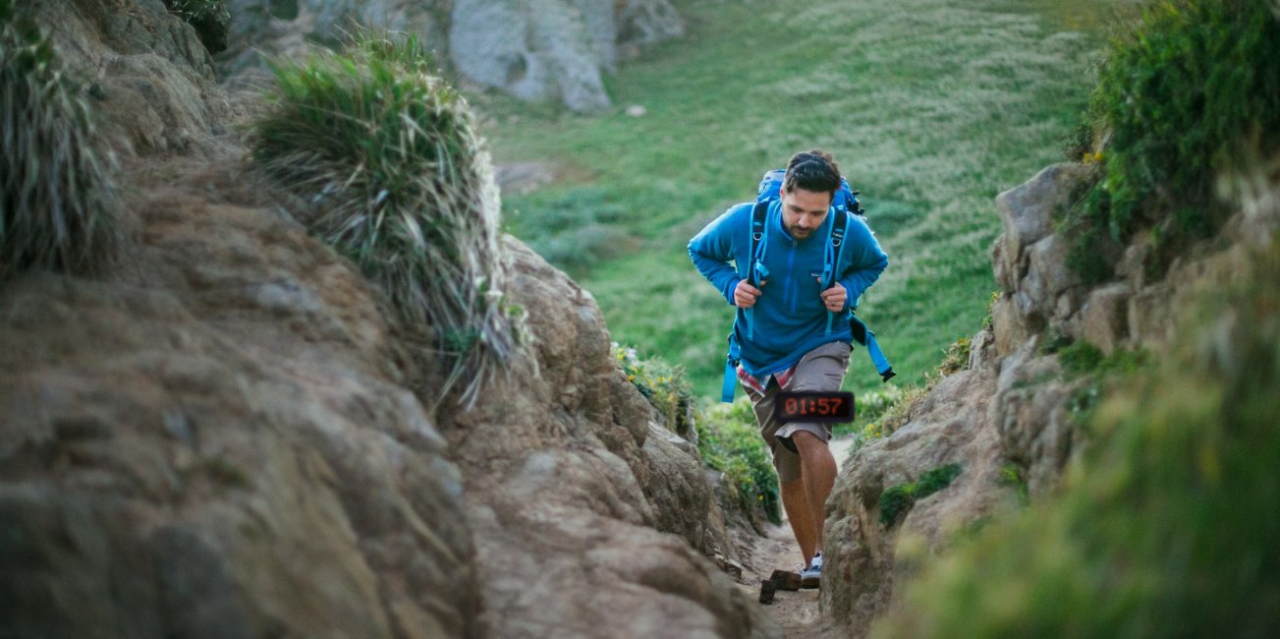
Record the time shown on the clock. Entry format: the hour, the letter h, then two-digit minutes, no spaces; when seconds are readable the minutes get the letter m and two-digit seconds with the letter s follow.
1h57
